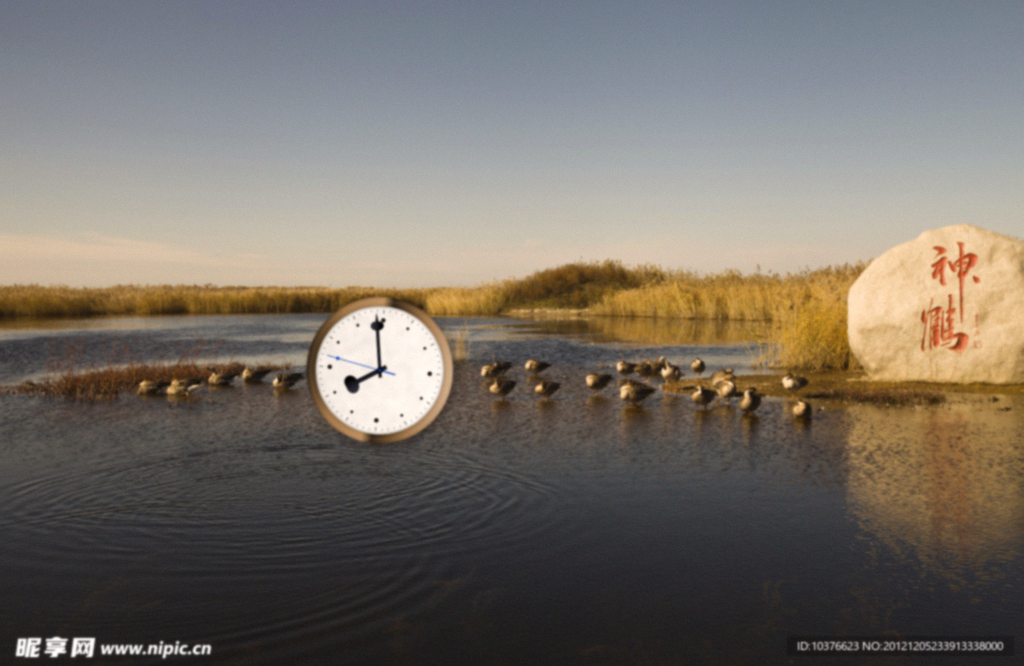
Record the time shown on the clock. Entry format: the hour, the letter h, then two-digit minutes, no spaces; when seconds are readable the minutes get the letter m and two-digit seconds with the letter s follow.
7h58m47s
